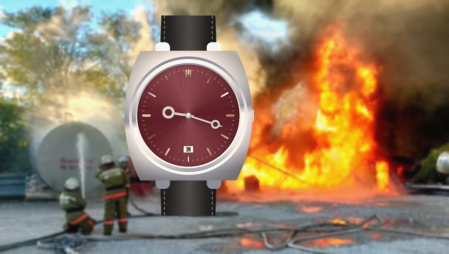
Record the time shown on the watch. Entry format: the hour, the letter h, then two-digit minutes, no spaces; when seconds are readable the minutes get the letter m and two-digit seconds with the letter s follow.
9h18
